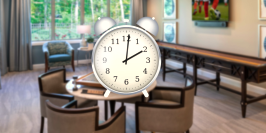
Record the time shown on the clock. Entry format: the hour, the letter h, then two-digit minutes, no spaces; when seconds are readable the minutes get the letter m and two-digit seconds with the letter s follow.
2h01
